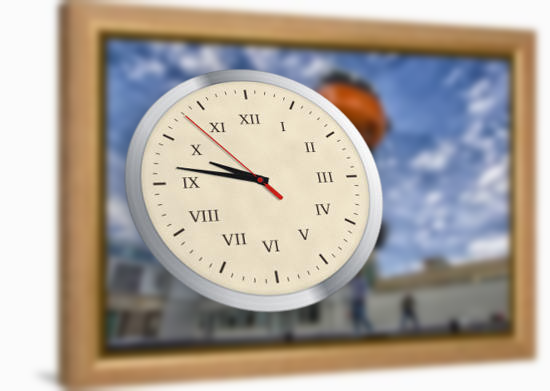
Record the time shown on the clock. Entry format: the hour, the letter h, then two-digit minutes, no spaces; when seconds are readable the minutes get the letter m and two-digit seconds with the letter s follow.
9h46m53s
